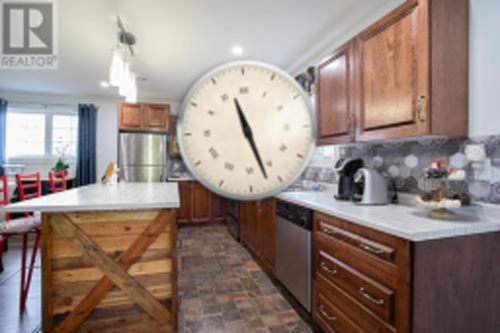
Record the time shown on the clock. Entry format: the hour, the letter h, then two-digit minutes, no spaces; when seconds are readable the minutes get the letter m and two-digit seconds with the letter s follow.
11h27
